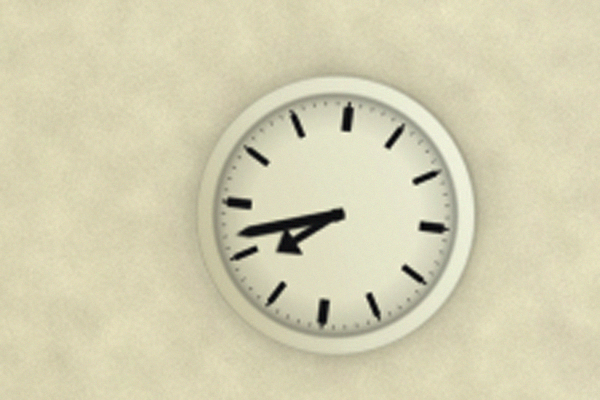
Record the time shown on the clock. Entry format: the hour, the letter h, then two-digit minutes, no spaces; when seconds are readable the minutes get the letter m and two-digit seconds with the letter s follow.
7h42
